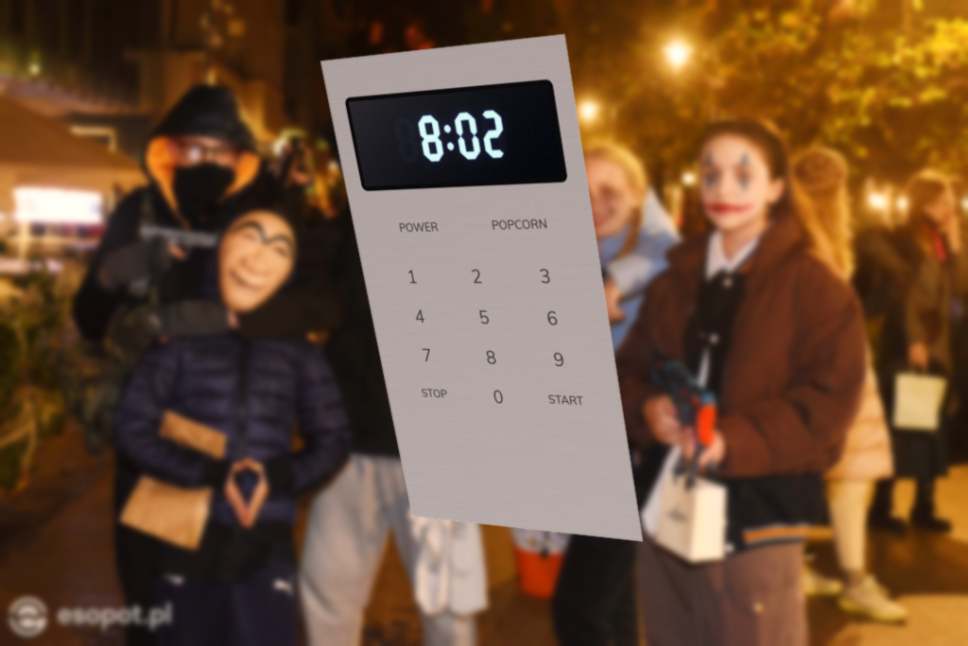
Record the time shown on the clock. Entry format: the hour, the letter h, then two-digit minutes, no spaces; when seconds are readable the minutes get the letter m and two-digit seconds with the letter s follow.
8h02
